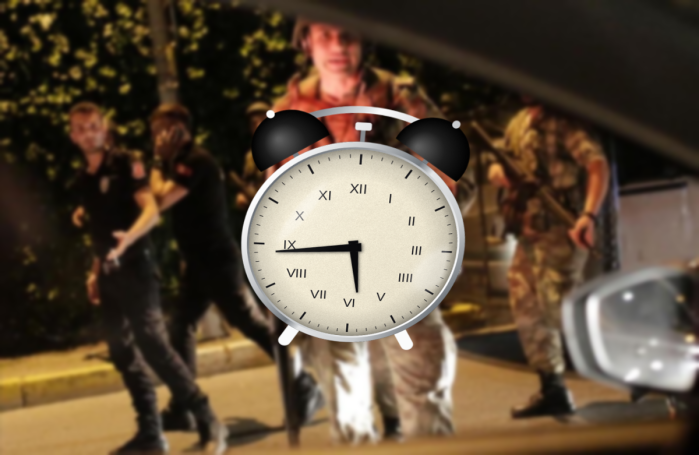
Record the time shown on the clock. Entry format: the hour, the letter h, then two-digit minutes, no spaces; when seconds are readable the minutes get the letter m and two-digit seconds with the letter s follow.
5h44
